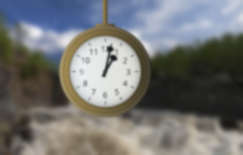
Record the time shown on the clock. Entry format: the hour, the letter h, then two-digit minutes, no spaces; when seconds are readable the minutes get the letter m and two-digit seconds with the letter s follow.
1h02
